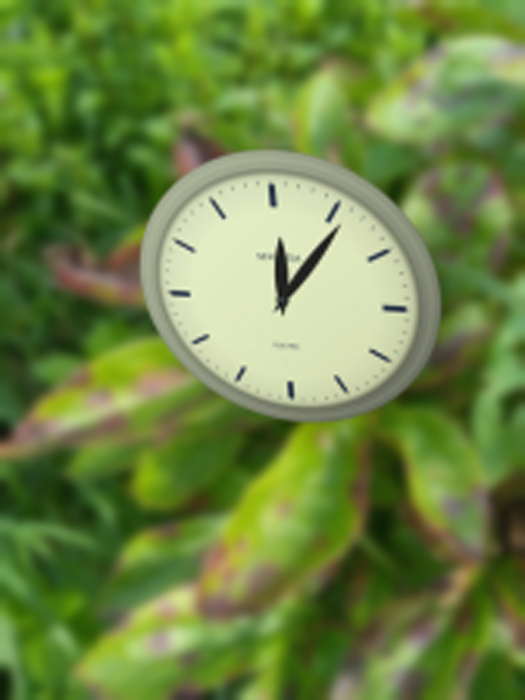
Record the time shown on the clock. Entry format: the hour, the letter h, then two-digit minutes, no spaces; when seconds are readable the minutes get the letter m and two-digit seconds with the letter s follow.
12h06
